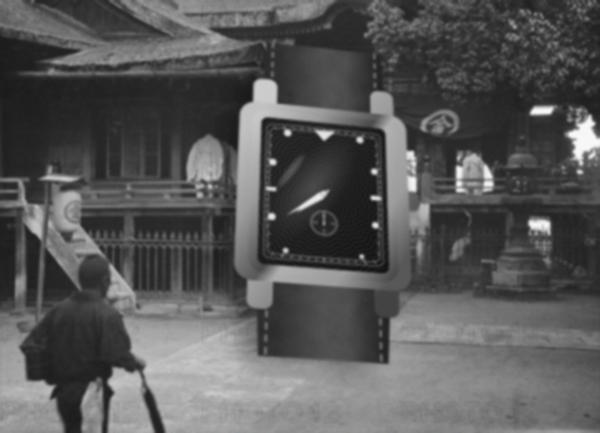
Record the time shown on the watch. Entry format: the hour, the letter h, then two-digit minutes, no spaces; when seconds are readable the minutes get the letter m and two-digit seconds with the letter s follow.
7h39
